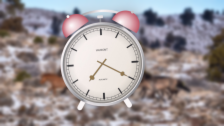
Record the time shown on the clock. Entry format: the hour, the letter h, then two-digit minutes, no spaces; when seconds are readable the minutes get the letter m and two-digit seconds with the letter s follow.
7h20
